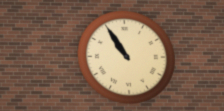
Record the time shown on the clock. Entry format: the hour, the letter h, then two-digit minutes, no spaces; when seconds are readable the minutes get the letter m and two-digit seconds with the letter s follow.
10h55
